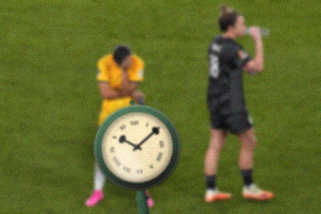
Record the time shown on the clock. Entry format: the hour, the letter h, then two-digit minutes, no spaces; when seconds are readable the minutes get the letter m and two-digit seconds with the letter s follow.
10h09
